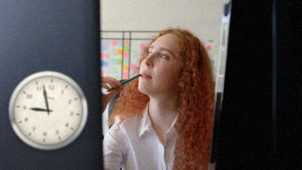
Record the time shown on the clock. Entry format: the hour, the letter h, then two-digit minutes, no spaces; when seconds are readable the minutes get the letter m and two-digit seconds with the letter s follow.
8h57
